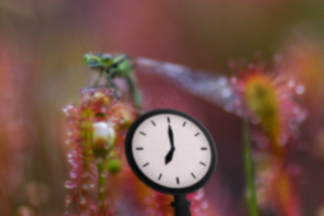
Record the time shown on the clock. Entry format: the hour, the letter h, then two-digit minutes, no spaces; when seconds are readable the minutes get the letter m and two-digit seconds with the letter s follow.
7h00
